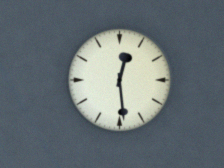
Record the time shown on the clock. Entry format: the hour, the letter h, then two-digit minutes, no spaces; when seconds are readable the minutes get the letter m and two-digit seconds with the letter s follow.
12h29
